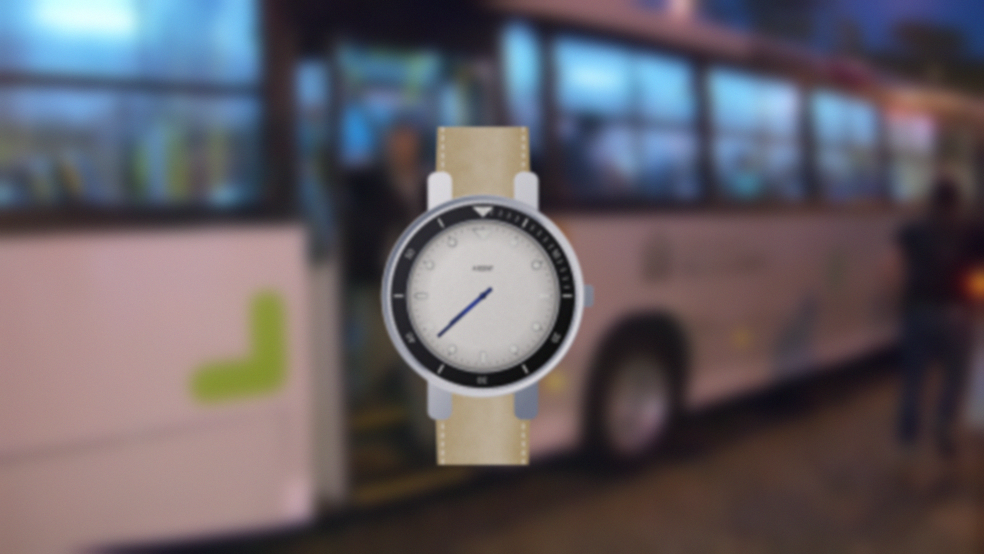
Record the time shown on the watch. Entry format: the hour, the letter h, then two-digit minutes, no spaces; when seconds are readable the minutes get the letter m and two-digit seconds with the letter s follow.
7h38
